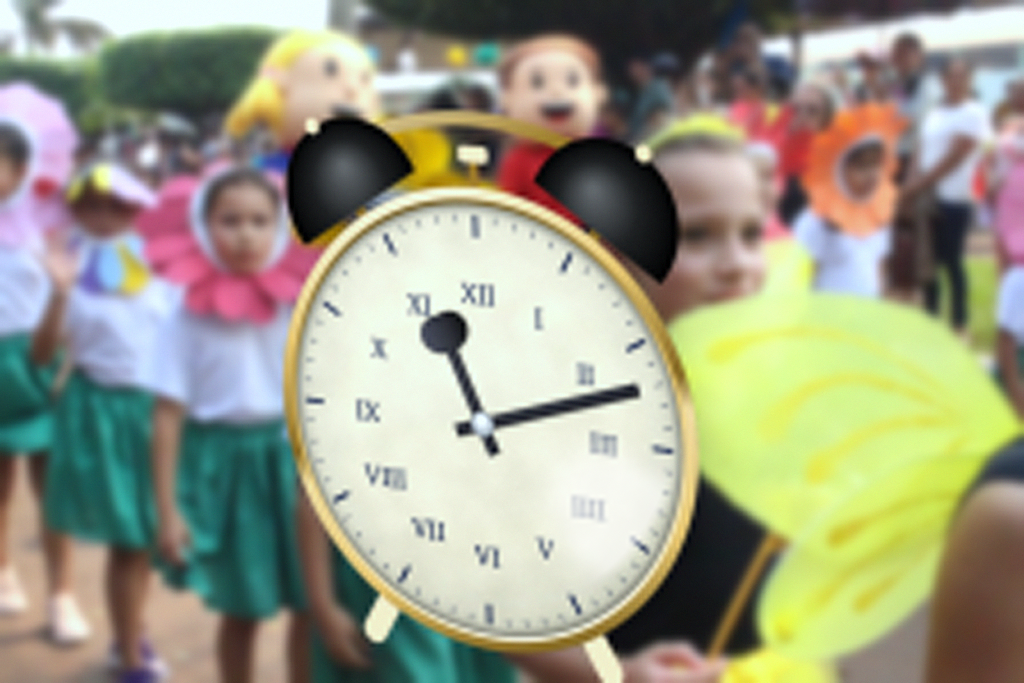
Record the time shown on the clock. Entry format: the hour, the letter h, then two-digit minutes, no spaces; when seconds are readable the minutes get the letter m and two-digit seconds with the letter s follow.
11h12
